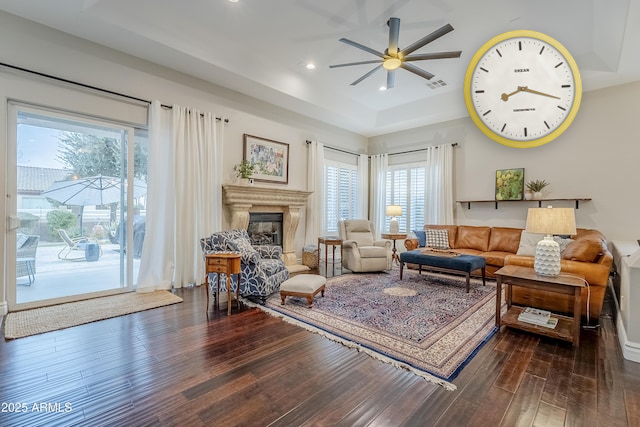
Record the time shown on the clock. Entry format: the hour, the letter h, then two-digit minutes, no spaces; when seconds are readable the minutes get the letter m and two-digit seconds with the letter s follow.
8h18
